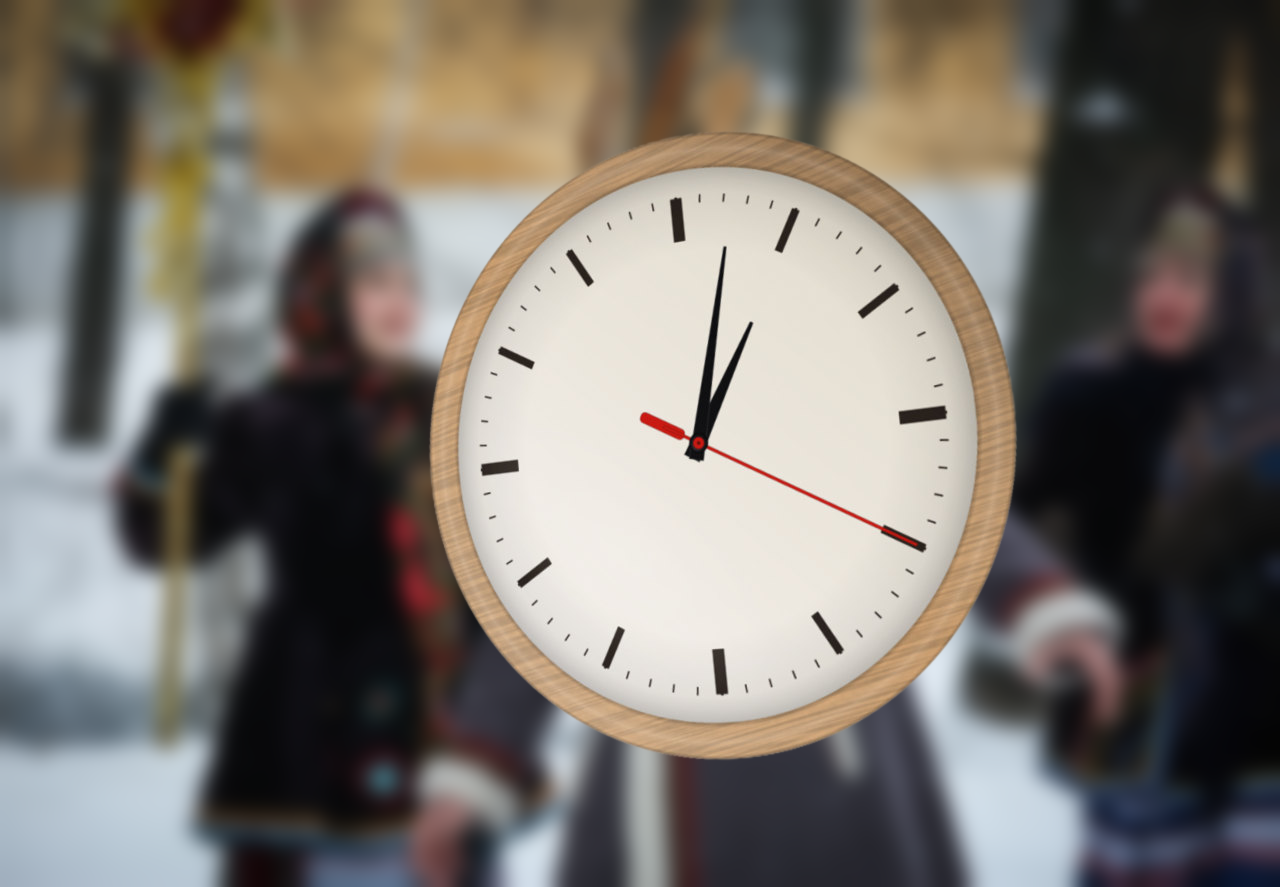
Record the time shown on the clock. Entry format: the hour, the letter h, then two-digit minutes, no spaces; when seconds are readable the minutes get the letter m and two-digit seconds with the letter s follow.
1h02m20s
